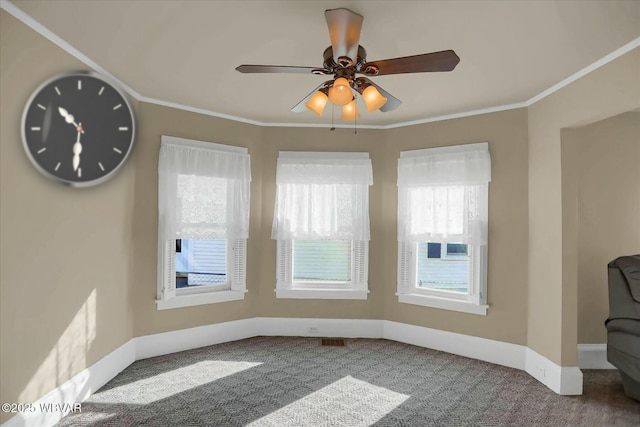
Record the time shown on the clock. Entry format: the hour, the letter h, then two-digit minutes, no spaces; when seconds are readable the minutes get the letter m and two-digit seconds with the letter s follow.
10h31
